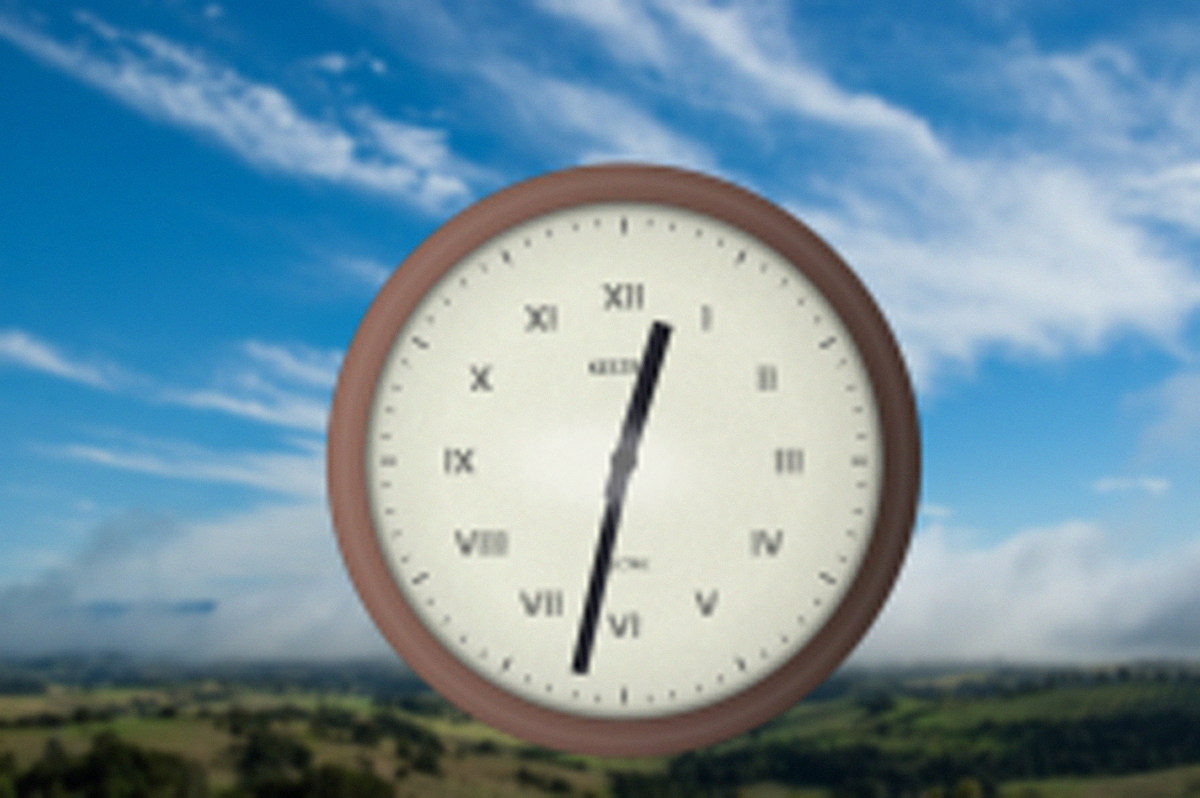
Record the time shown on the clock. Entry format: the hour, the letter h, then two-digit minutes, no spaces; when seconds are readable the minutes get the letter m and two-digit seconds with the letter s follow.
12h32
